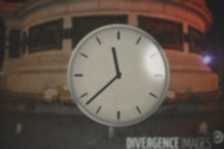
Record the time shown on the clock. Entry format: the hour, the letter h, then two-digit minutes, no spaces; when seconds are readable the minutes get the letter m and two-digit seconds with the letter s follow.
11h38
